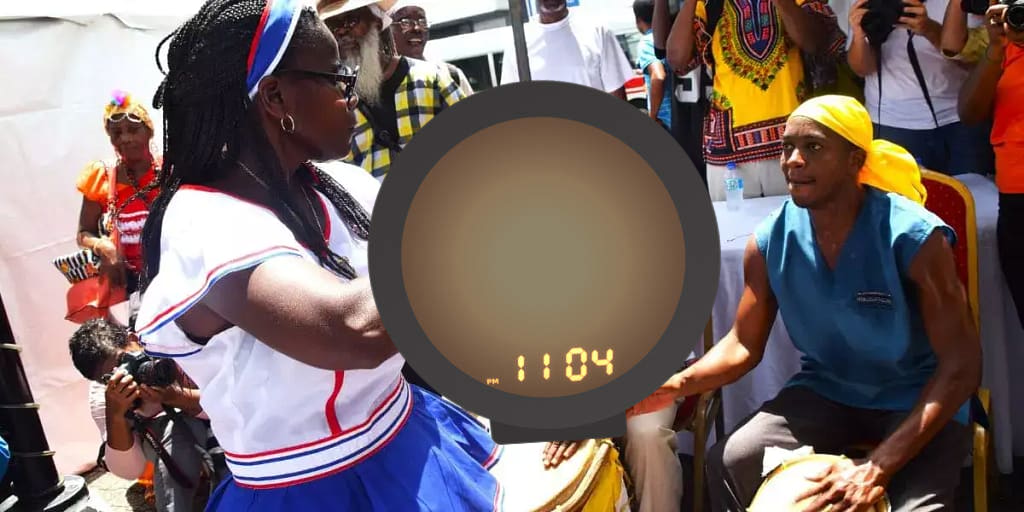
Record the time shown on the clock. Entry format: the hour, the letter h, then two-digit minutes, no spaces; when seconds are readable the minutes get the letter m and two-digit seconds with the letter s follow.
11h04
